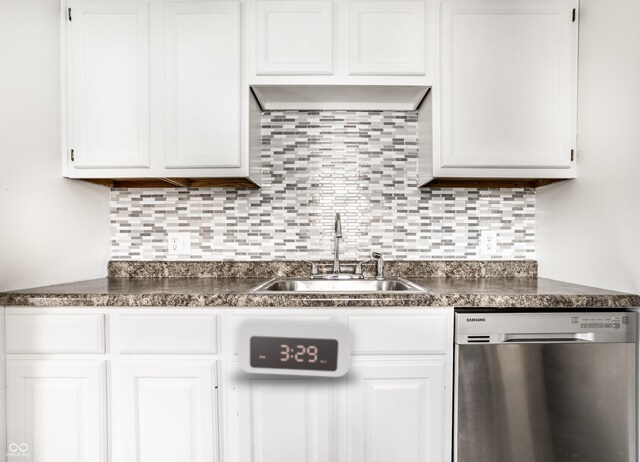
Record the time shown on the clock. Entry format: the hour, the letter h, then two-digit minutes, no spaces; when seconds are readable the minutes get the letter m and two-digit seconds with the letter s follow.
3h29
